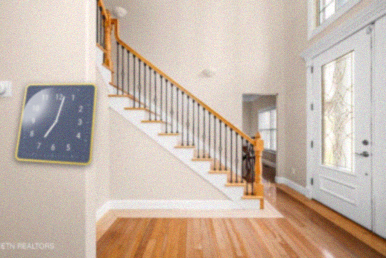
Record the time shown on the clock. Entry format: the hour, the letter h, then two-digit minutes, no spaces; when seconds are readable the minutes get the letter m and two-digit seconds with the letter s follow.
7h02
